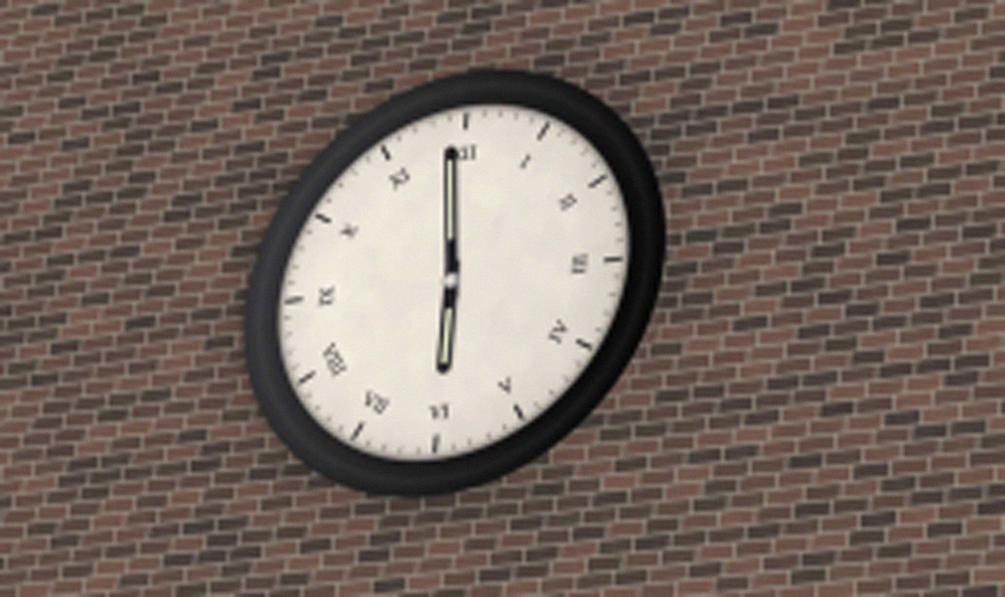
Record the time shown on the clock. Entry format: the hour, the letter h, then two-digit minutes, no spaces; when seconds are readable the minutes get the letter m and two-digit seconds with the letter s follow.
5h59
